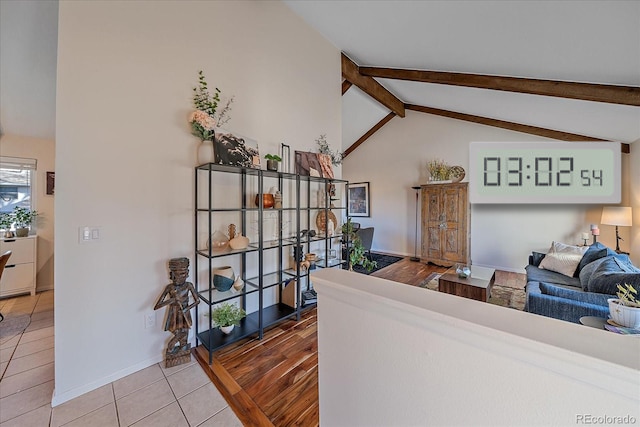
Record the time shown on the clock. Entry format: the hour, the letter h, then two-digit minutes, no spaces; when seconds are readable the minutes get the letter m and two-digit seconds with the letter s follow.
3h02m54s
